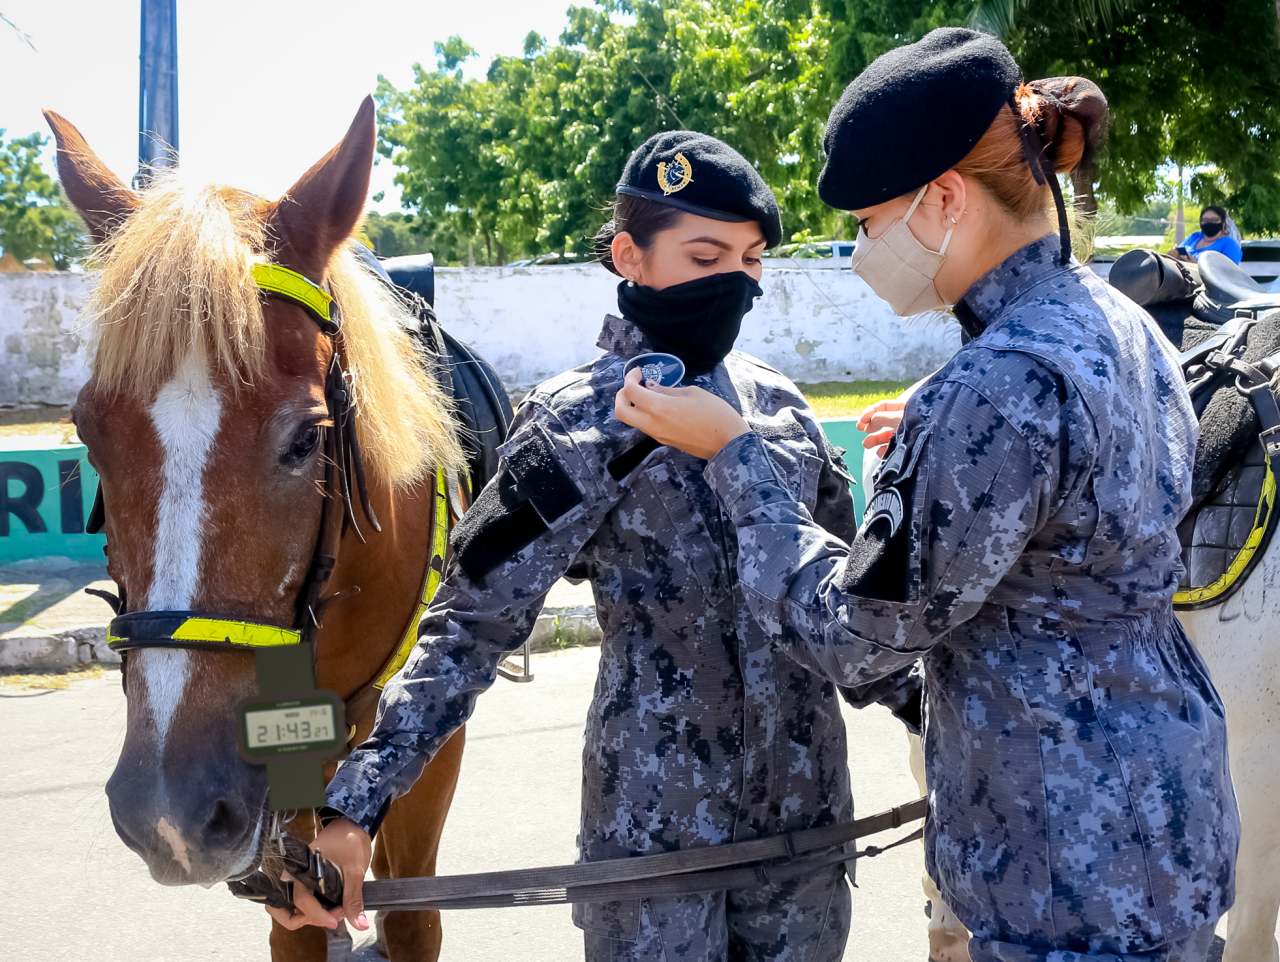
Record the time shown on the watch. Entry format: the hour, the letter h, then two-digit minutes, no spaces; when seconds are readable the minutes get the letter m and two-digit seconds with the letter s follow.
21h43
